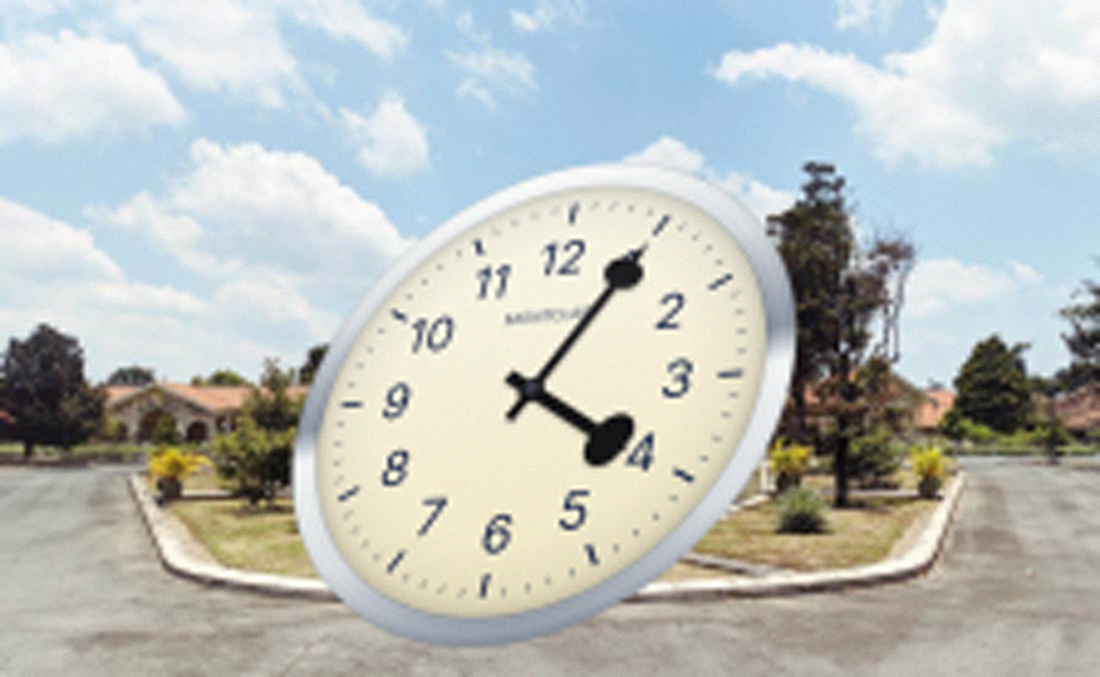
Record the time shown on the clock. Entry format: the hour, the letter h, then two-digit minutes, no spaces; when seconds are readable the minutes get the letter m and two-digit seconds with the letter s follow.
4h05
